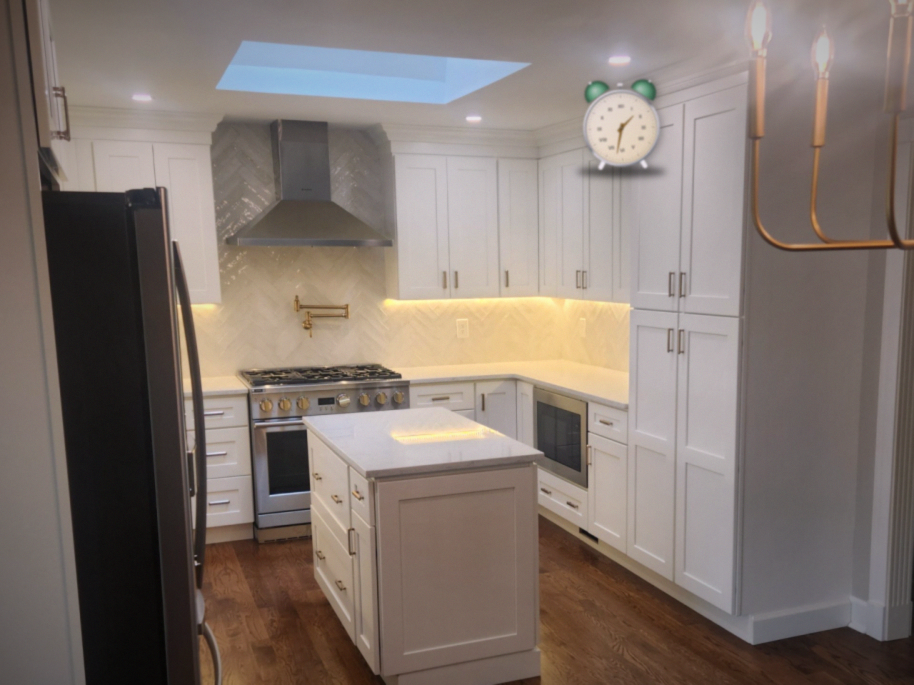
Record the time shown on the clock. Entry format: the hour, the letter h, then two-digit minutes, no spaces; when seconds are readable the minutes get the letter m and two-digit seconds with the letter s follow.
1h32
